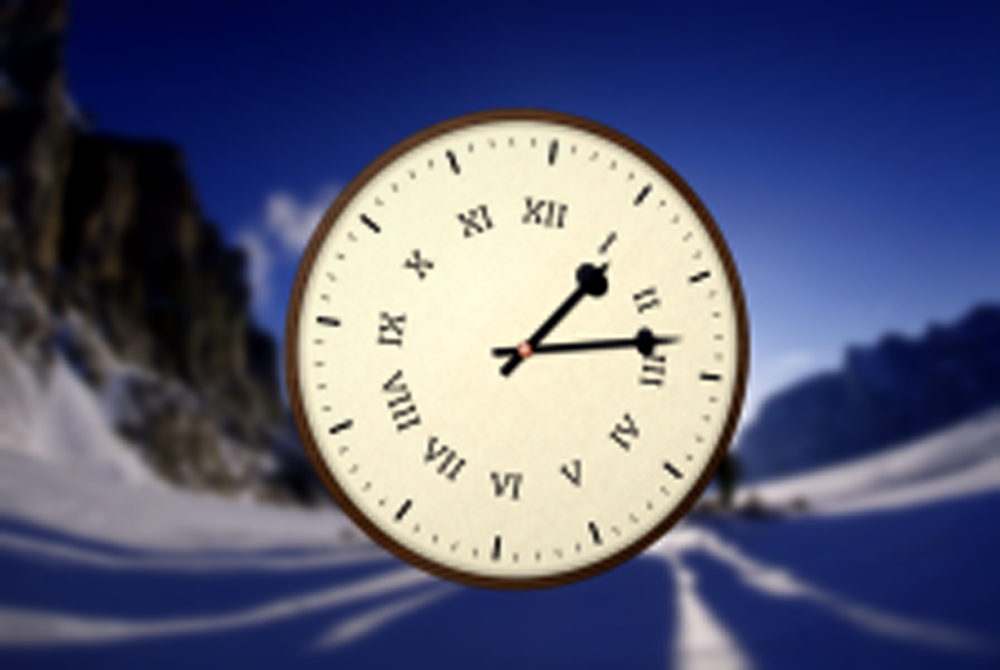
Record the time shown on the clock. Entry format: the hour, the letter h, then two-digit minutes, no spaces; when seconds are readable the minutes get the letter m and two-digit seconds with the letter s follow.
1h13
